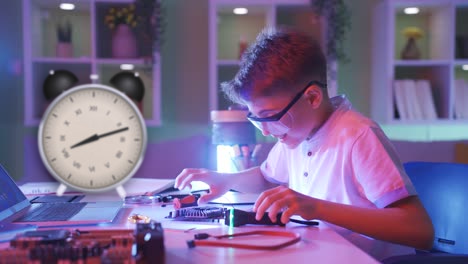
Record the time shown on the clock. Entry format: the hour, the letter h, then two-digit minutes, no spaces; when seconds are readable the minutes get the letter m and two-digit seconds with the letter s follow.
8h12
